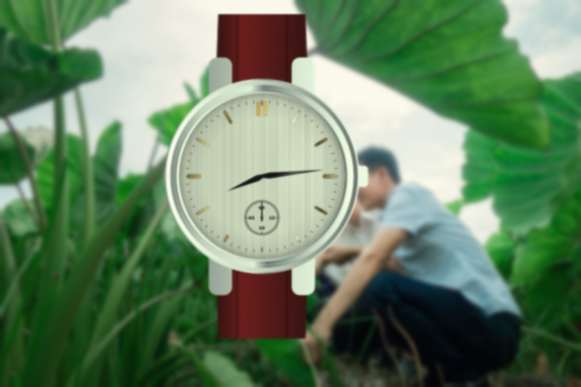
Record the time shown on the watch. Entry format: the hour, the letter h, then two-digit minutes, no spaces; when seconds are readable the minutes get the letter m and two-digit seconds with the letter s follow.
8h14
